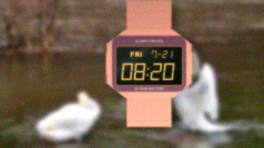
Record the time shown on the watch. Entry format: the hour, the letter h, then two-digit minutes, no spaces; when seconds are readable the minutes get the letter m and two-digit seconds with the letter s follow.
8h20
